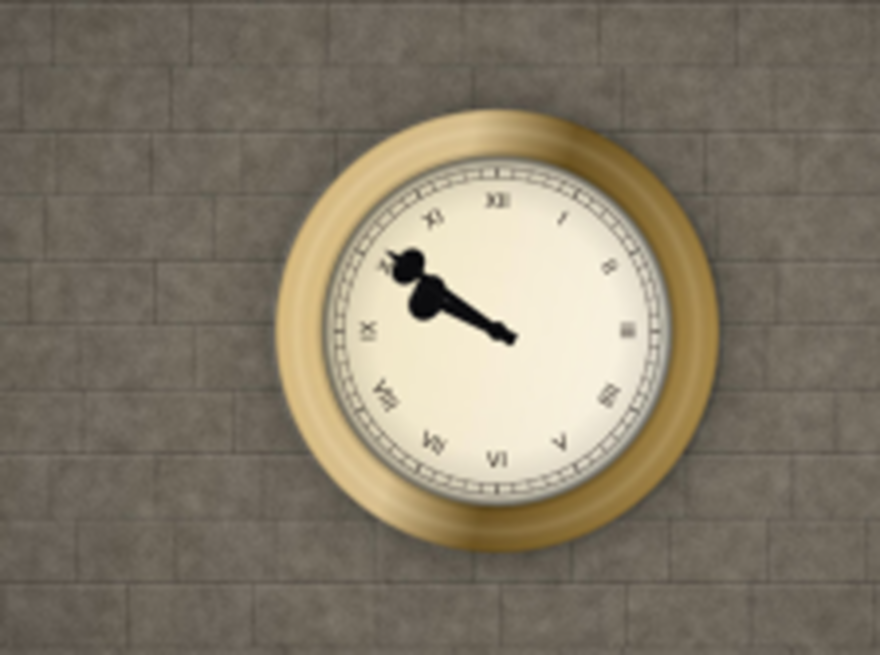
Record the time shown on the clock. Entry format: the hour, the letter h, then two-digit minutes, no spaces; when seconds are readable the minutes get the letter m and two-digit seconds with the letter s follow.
9h51
